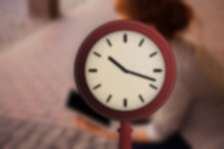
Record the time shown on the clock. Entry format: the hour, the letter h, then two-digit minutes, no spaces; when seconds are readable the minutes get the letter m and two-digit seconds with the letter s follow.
10h18
